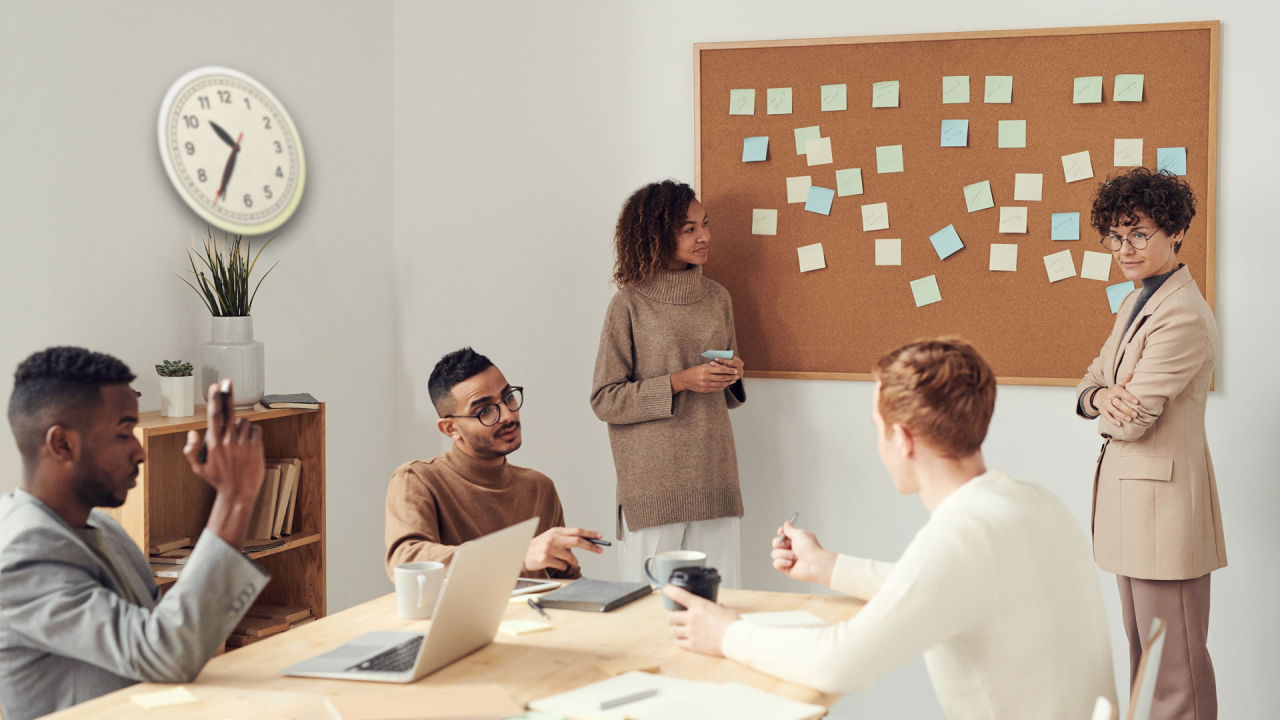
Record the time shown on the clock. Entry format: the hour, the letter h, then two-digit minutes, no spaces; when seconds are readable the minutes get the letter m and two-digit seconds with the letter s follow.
10h35m36s
